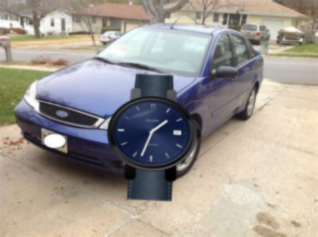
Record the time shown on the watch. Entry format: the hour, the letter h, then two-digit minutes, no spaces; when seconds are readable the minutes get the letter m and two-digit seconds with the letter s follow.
1h33
